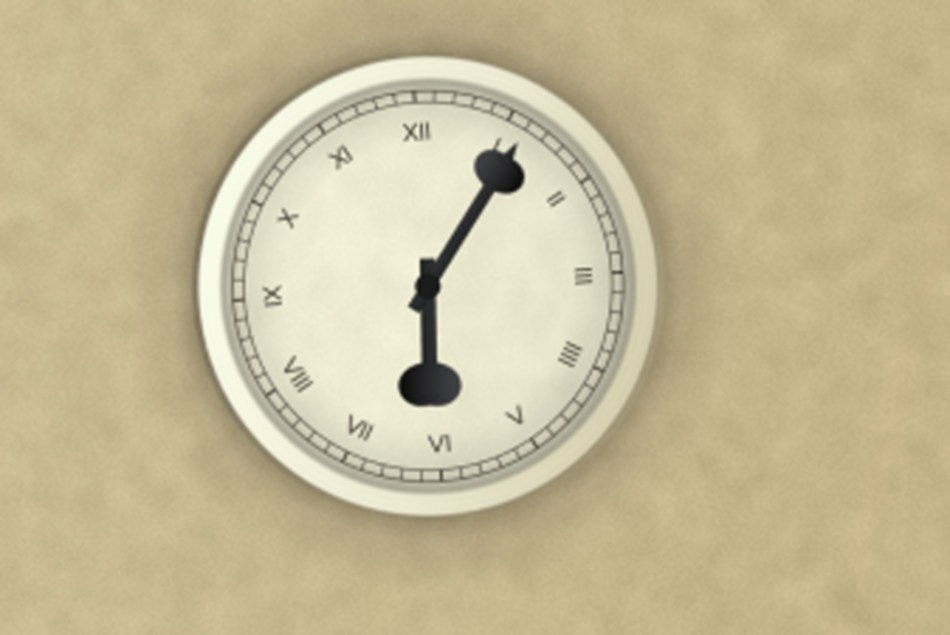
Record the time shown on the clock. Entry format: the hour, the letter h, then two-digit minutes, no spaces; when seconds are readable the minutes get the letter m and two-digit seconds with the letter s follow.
6h06
